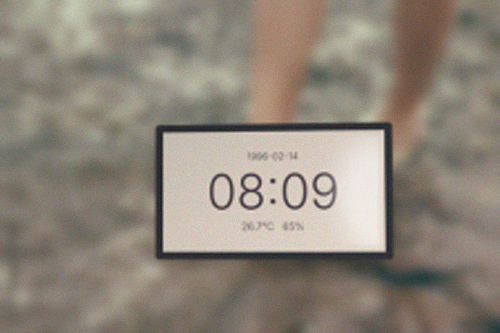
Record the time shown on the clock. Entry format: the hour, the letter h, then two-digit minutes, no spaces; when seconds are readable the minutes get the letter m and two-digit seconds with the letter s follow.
8h09
